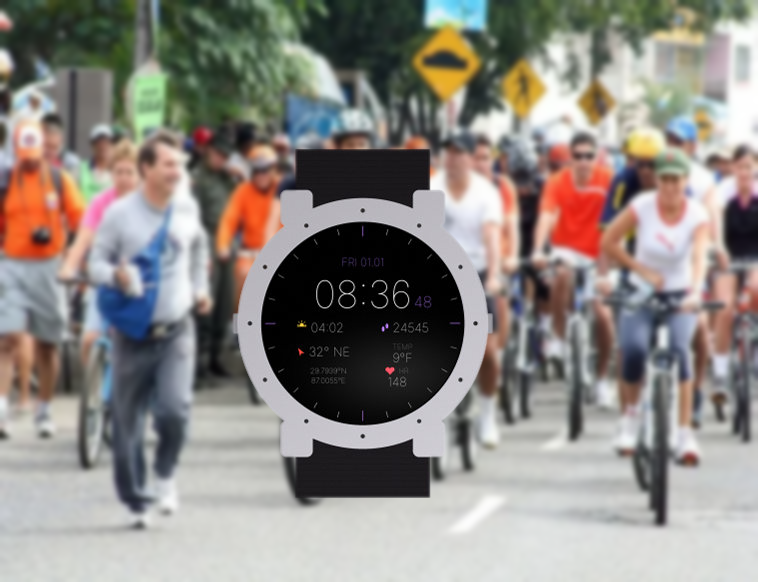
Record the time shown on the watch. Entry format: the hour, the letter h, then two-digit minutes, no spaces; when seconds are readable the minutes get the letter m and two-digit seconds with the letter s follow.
8h36m48s
